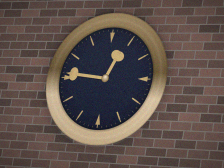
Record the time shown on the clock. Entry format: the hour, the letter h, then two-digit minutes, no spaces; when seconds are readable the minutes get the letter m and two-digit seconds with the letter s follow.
12h46
